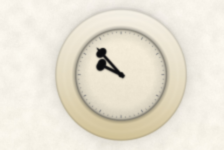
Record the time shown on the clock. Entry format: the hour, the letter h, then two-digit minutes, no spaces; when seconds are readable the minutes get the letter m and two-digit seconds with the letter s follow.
9h53
